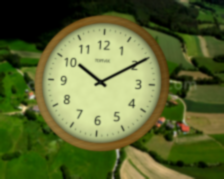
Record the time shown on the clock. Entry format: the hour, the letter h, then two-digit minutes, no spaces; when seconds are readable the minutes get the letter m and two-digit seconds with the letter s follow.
10h10
